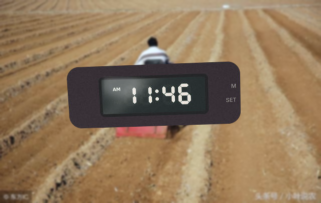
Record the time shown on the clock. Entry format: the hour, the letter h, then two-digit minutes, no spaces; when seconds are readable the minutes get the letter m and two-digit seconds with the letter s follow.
11h46
